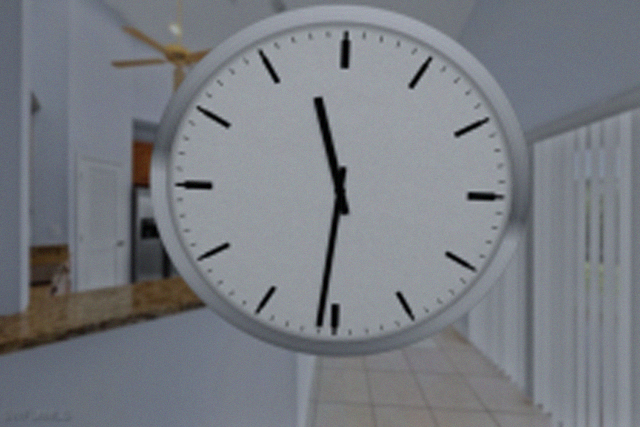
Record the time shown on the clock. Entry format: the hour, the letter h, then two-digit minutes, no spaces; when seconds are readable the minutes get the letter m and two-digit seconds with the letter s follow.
11h31
